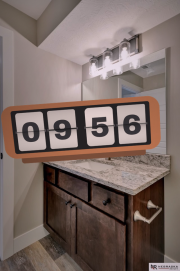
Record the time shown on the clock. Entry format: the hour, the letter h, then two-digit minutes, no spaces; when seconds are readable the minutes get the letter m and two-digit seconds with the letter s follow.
9h56
